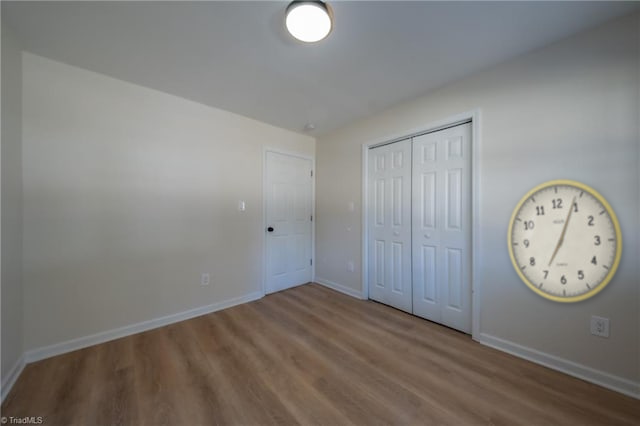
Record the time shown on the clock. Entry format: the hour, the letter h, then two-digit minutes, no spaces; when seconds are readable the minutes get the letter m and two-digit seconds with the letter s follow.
7h04
